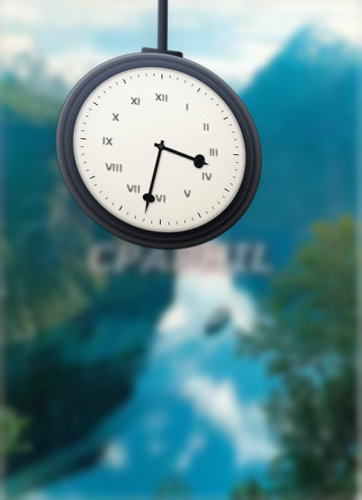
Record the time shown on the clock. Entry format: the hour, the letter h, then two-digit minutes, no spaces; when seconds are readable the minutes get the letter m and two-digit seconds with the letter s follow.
3h32
